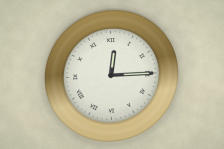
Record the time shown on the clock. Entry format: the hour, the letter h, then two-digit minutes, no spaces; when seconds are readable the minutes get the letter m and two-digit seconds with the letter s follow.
12h15
